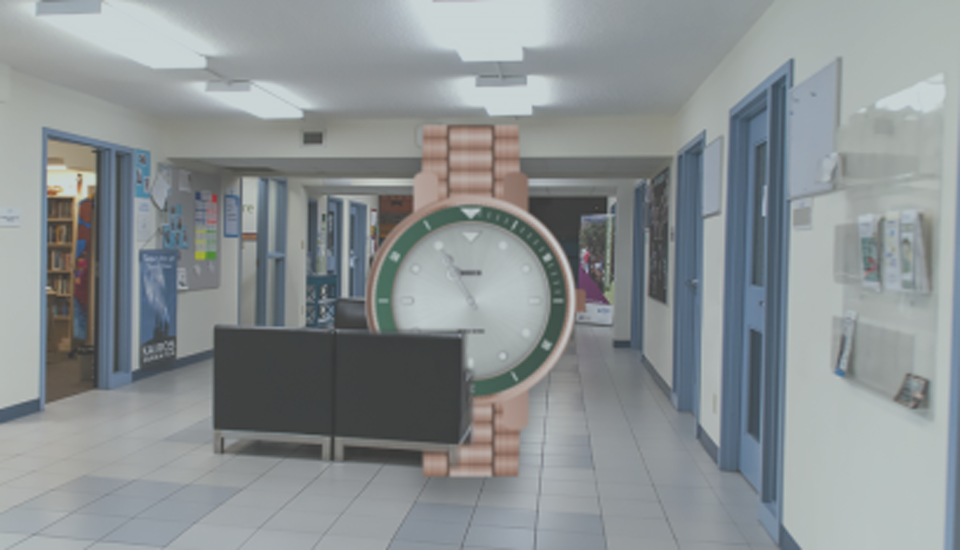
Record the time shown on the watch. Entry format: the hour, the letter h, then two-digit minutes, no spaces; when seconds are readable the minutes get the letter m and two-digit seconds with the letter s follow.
10h55
